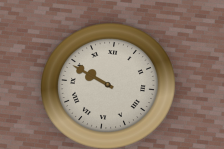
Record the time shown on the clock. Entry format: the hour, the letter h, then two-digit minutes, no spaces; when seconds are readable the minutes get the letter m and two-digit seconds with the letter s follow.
9h49
